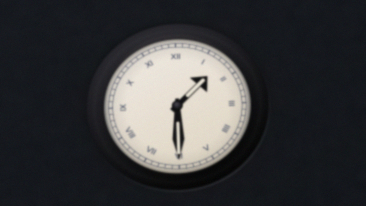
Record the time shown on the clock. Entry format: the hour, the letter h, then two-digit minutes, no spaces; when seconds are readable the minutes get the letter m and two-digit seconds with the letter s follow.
1h30
